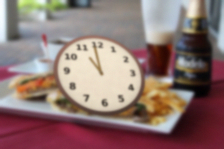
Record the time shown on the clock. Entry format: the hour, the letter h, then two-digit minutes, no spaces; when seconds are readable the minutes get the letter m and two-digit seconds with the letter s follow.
10h59
